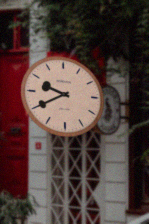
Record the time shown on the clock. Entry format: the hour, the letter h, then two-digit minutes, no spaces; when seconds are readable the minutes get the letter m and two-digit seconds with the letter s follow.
9h40
